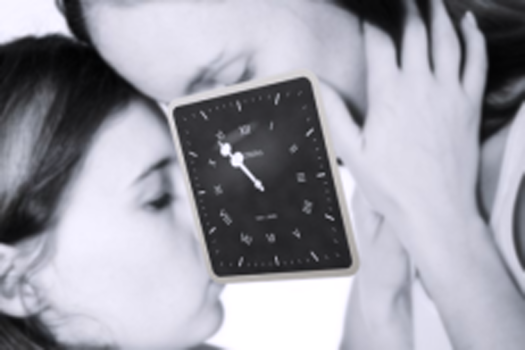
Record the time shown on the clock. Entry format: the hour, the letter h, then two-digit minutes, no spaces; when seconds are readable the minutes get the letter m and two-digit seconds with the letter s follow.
10h54
